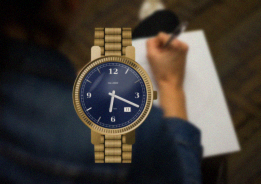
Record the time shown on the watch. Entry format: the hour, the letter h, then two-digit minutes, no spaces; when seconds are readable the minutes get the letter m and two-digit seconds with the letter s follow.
6h19
